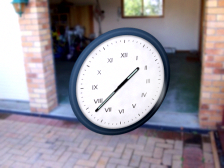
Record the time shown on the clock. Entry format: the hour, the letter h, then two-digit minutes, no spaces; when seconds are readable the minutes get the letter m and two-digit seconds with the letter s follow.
1h38
